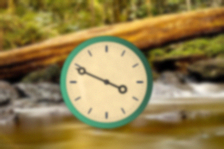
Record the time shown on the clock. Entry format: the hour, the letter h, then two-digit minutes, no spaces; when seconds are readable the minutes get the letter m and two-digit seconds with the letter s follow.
3h49
